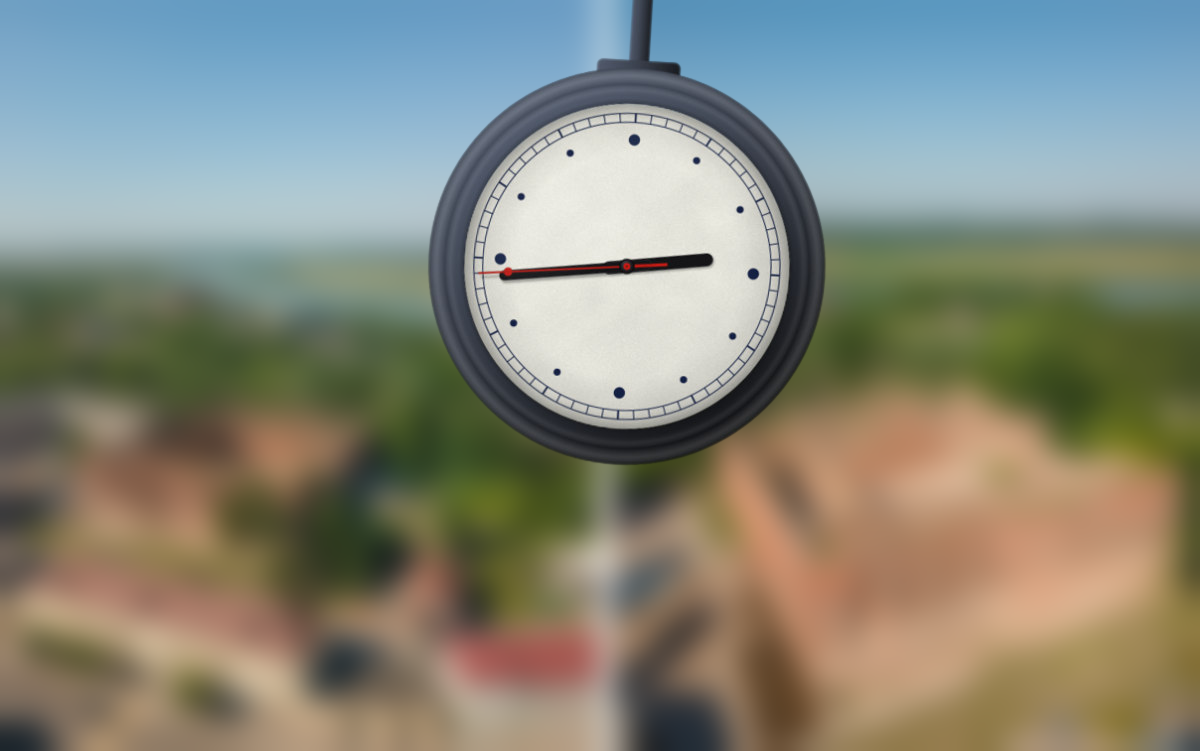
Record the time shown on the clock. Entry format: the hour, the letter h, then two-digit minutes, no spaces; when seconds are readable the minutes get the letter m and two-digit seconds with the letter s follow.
2h43m44s
